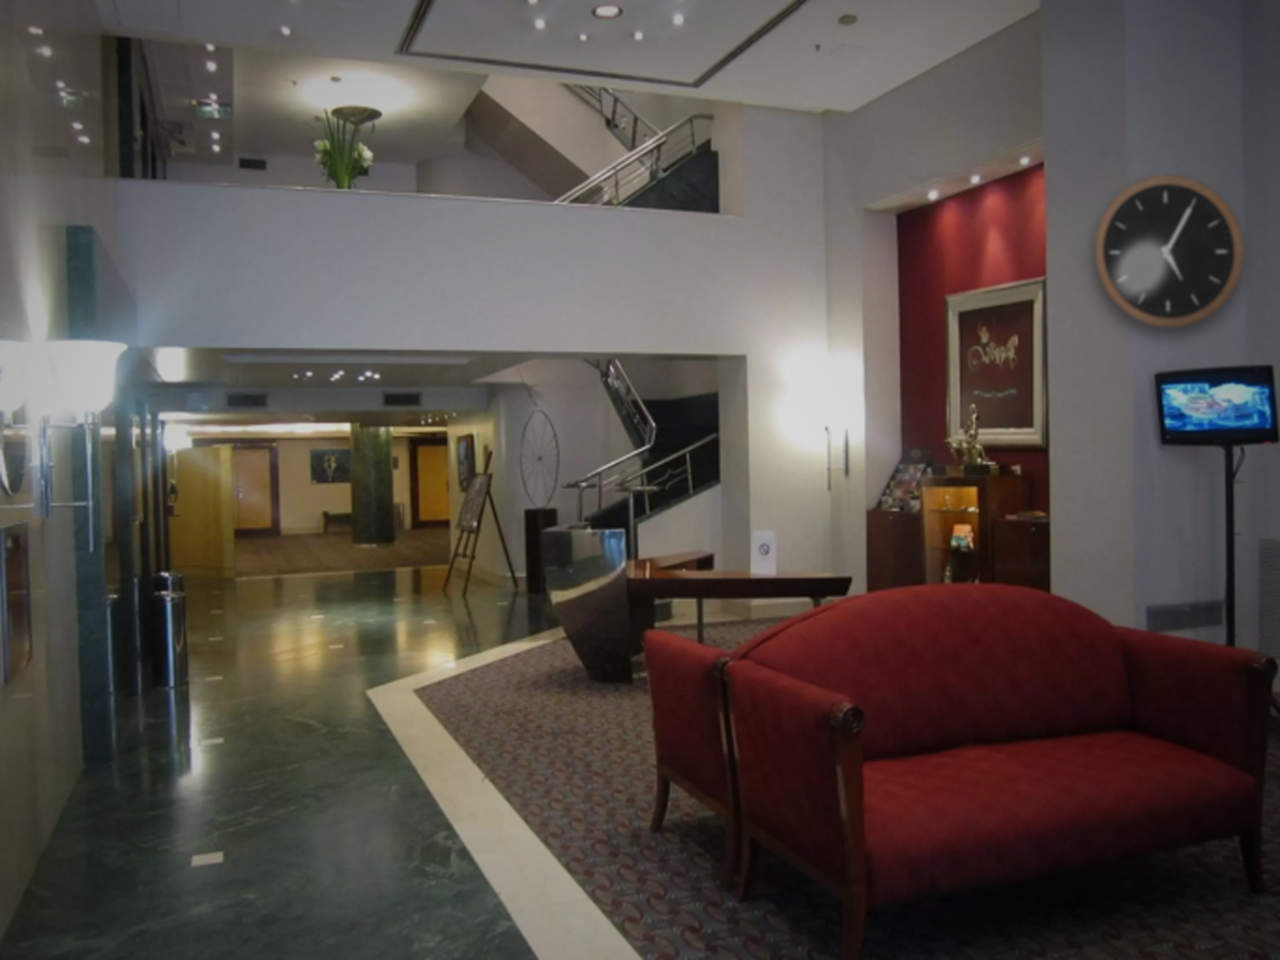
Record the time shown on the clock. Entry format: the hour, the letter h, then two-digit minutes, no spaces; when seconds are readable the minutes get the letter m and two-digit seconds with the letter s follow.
5h05
